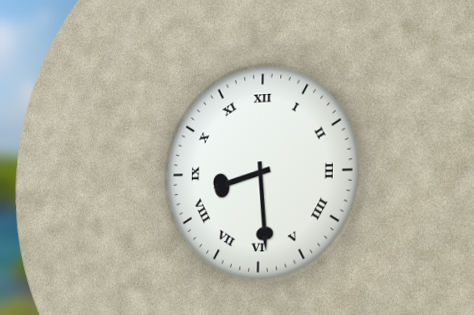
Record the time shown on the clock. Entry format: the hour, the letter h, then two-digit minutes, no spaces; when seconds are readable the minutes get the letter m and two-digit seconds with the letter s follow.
8h29
